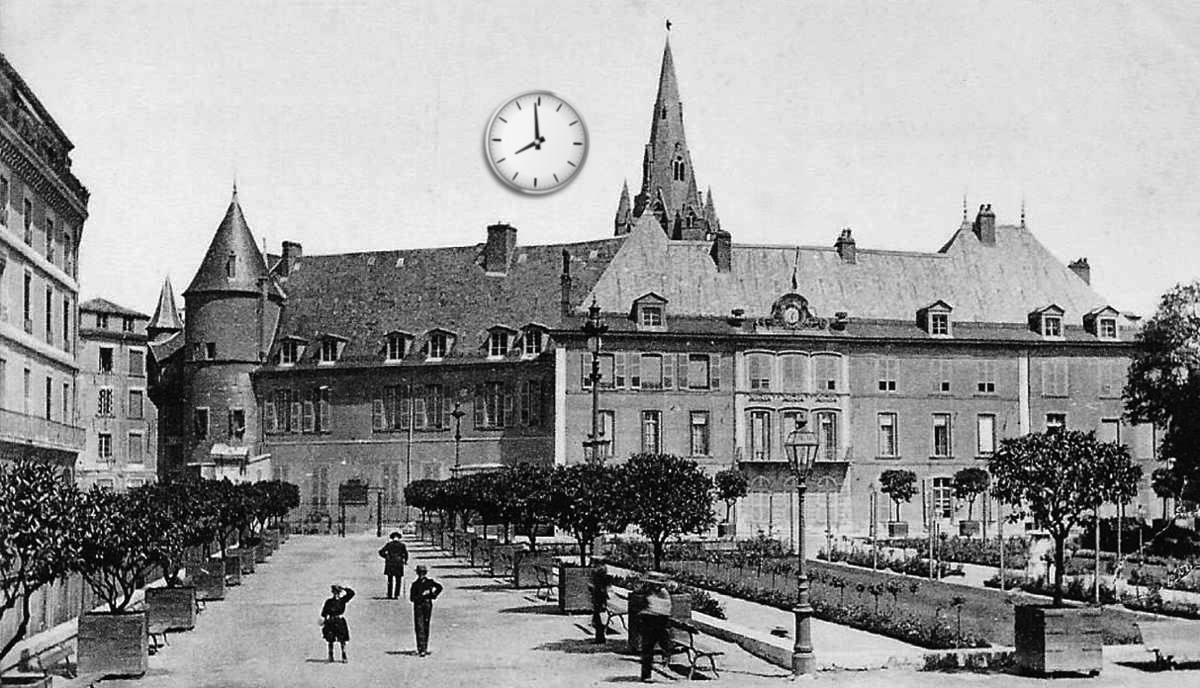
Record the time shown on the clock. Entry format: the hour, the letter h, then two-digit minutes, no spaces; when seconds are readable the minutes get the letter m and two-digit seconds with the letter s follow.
7h59
